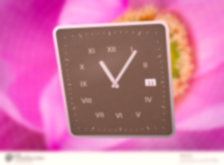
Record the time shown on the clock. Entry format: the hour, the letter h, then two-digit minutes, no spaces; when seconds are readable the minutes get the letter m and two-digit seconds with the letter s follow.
11h06
